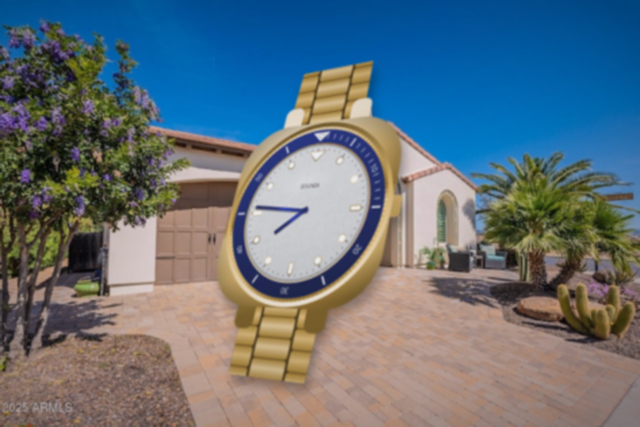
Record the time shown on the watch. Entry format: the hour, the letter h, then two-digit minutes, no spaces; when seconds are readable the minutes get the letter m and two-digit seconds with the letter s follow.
7h46
